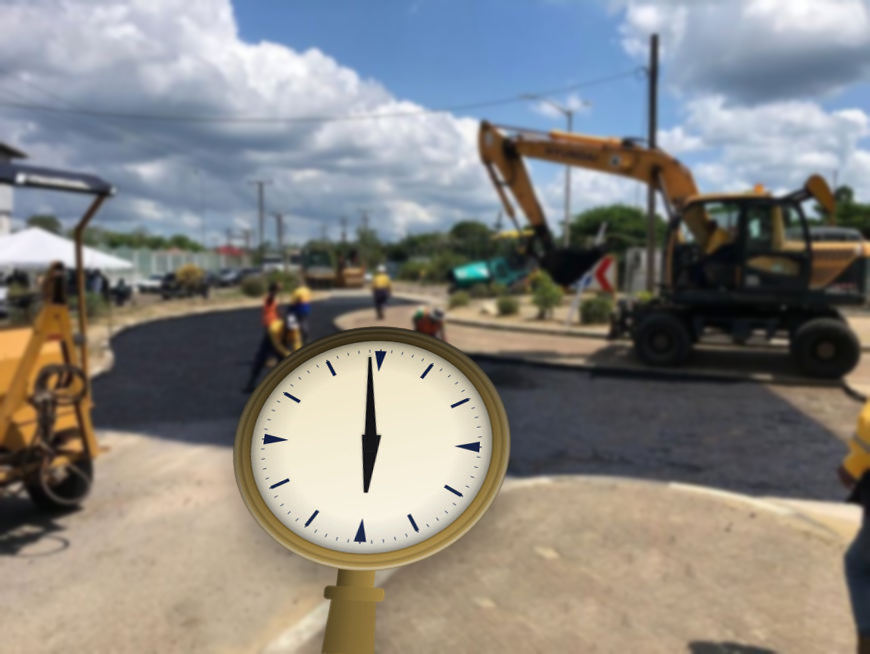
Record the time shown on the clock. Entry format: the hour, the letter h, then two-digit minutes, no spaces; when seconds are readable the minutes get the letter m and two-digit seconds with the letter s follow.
5h59
